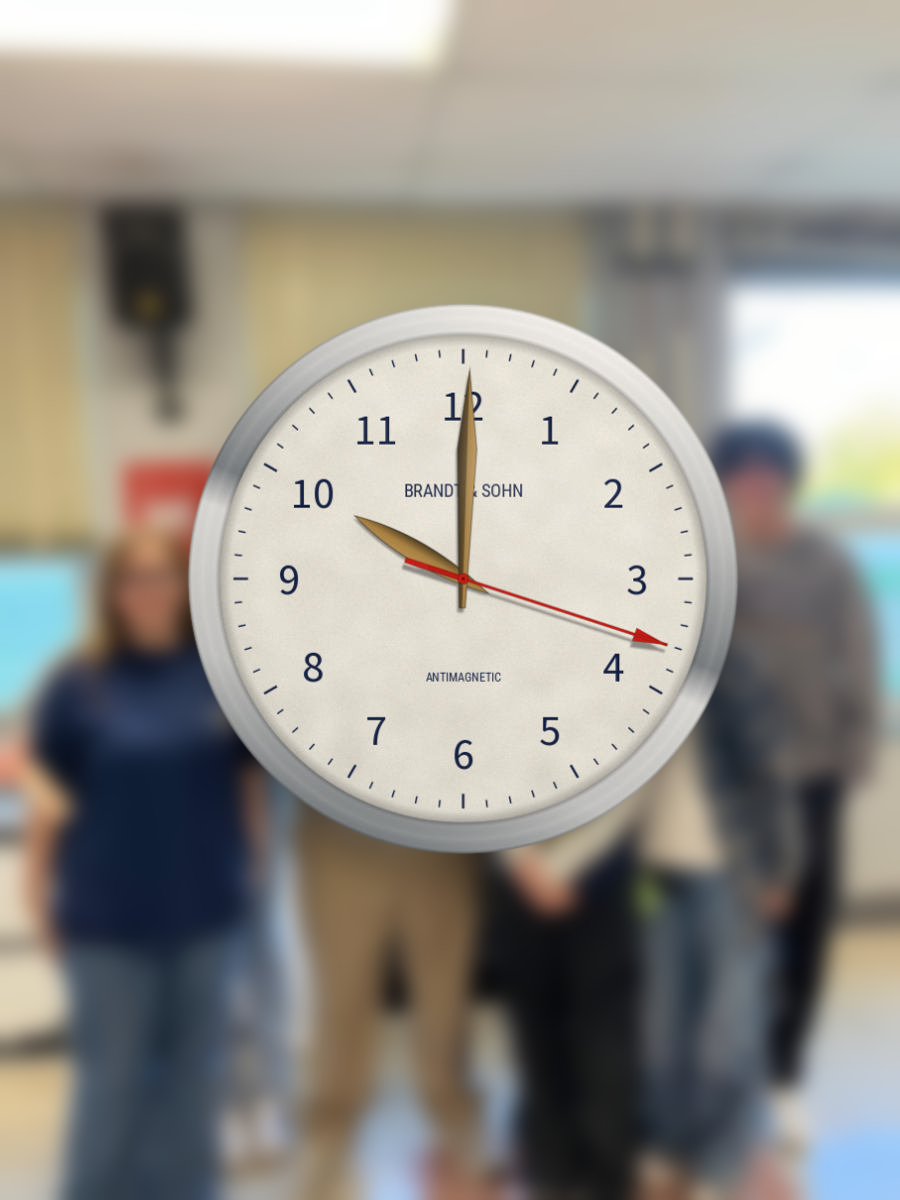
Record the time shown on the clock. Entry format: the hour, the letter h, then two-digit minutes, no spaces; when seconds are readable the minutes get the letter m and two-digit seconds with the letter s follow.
10h00m18s
